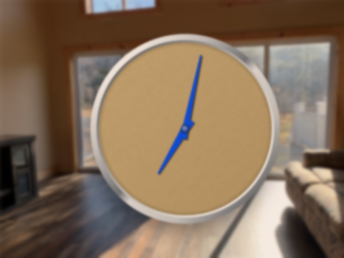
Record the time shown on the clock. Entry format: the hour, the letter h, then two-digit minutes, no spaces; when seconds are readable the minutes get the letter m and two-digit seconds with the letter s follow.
7h02
